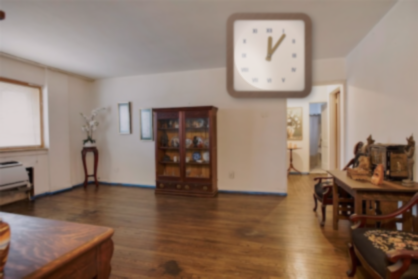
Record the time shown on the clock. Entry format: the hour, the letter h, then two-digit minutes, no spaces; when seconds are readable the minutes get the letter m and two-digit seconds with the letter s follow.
12h06
